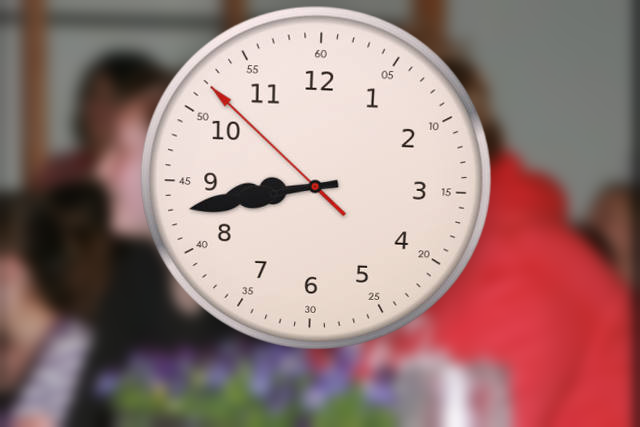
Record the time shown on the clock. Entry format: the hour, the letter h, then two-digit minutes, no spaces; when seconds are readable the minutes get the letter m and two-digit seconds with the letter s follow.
8h42m52s
